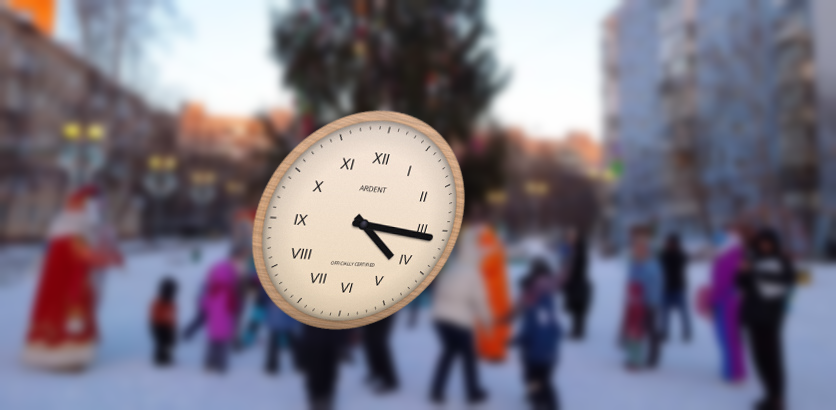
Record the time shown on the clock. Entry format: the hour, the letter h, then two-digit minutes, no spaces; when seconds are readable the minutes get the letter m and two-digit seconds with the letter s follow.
4h16
